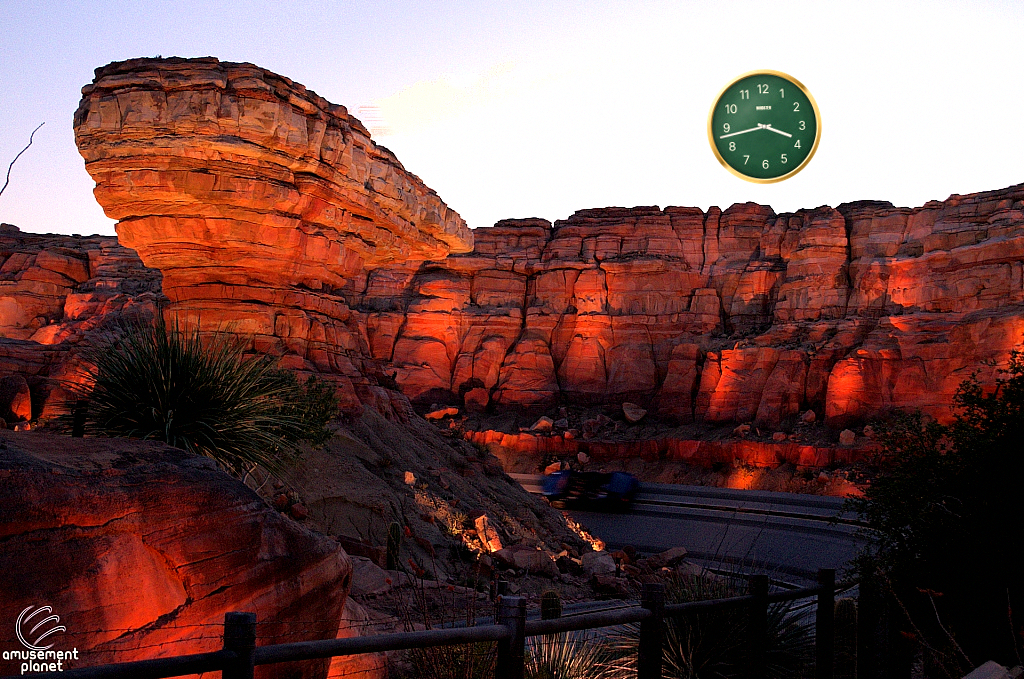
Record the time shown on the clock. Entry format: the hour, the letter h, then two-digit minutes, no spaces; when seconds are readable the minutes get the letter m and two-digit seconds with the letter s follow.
3h43
